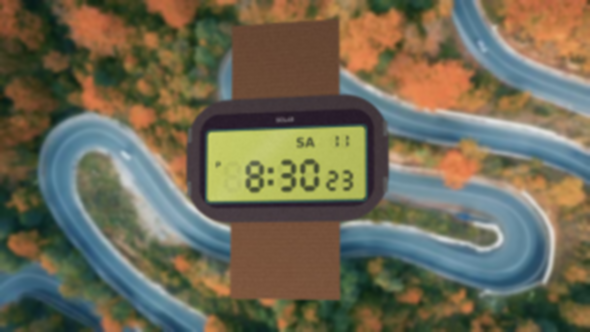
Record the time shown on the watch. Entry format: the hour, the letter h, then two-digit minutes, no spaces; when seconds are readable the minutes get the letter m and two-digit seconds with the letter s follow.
8h30m23s
